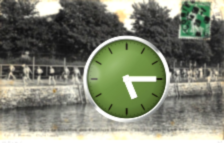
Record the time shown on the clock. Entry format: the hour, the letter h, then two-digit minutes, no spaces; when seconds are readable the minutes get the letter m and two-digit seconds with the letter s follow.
5h15
